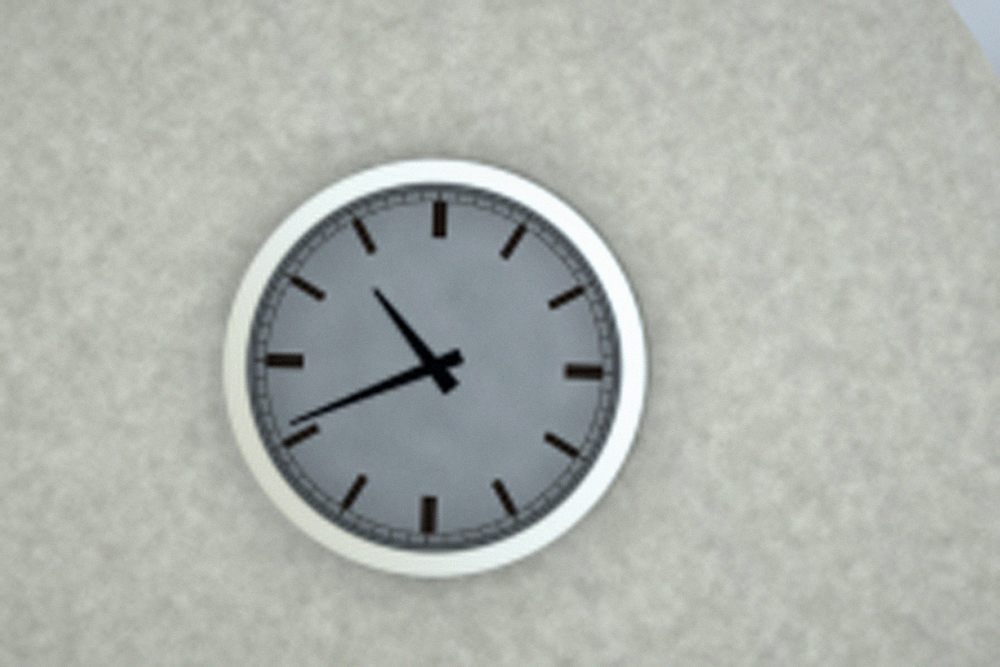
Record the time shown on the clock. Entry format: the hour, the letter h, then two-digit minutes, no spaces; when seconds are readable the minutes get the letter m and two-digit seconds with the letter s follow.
10h41
